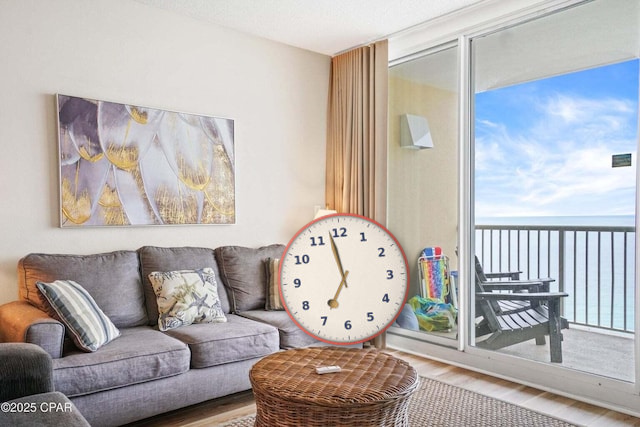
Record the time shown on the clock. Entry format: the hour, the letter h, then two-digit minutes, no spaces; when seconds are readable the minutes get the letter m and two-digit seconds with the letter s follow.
6h58
